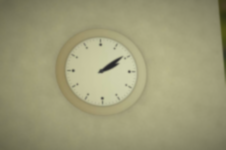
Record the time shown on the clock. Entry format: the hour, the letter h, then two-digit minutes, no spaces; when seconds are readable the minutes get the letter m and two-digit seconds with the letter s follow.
2h09
